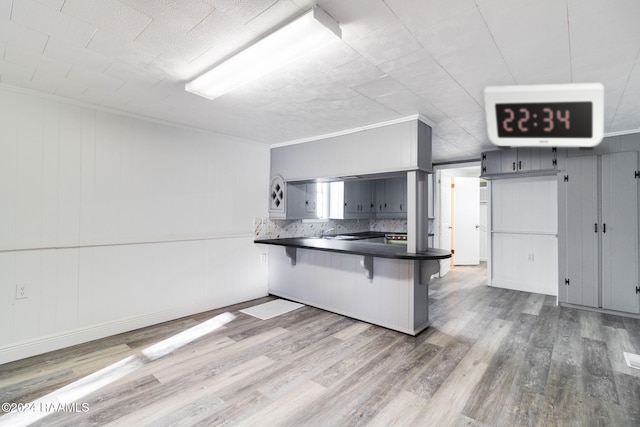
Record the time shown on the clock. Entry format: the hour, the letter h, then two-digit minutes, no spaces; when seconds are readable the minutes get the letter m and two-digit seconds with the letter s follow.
22h34
